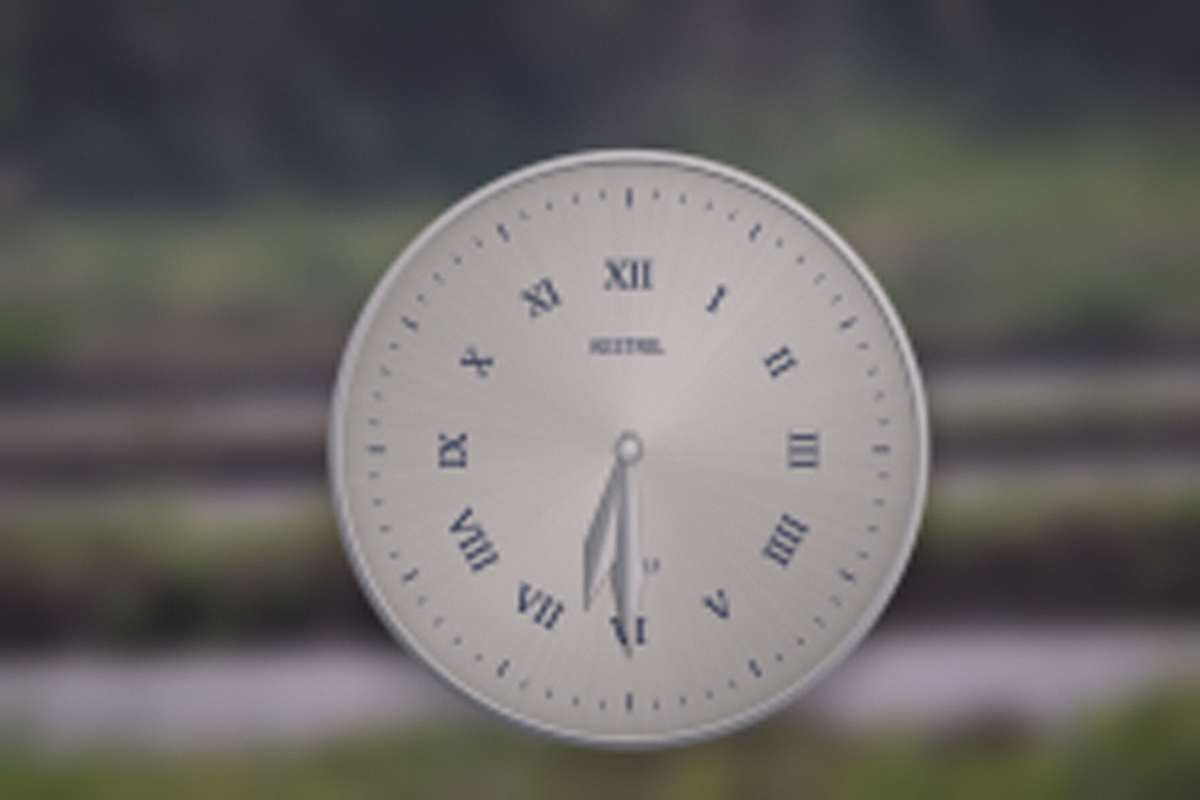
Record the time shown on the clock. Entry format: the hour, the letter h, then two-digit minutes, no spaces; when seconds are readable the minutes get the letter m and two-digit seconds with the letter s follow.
6h30
